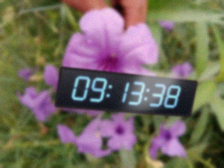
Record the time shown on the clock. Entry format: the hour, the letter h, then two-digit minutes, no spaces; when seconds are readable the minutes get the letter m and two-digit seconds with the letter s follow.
9h13m38s
